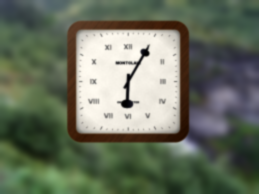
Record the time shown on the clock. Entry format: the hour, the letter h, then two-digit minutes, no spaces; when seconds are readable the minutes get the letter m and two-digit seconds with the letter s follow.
6h05
